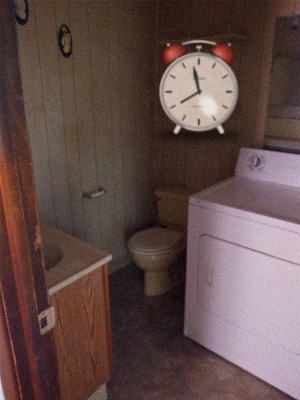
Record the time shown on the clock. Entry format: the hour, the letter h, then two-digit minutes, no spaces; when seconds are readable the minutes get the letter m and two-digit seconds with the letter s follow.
7h58
